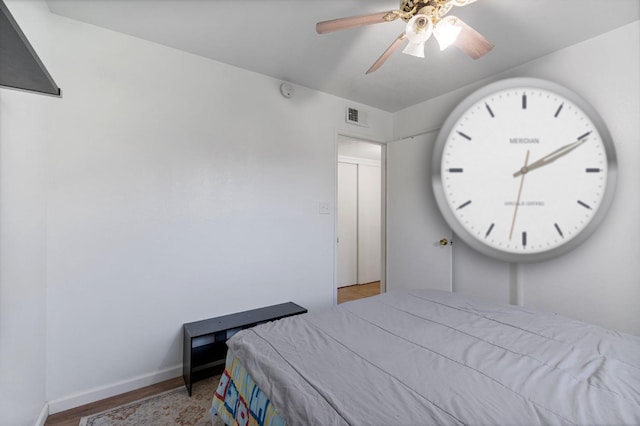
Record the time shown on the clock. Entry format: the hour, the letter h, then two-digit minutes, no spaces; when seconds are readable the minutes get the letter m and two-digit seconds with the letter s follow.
2h10m32s
